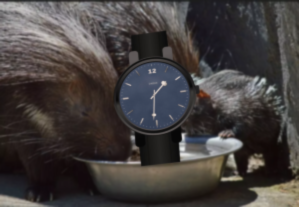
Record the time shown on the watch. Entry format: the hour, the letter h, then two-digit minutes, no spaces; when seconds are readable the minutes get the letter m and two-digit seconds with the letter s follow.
1h31
